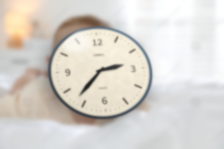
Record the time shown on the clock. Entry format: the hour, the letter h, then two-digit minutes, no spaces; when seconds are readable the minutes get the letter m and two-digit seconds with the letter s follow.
2h37
